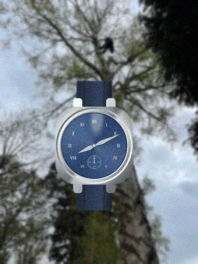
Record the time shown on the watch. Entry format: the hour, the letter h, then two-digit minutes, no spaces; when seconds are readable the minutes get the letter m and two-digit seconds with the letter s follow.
8h11
